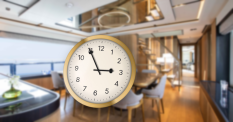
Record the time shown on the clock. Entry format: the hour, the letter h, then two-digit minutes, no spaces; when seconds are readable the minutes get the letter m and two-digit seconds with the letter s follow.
2h55
